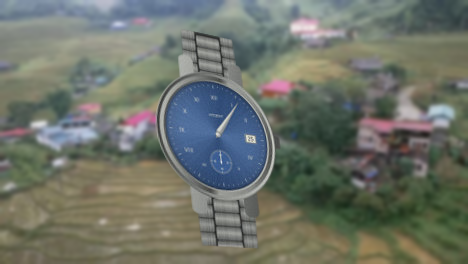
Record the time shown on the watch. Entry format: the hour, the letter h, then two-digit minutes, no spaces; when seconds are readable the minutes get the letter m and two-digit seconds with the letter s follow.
1h06
